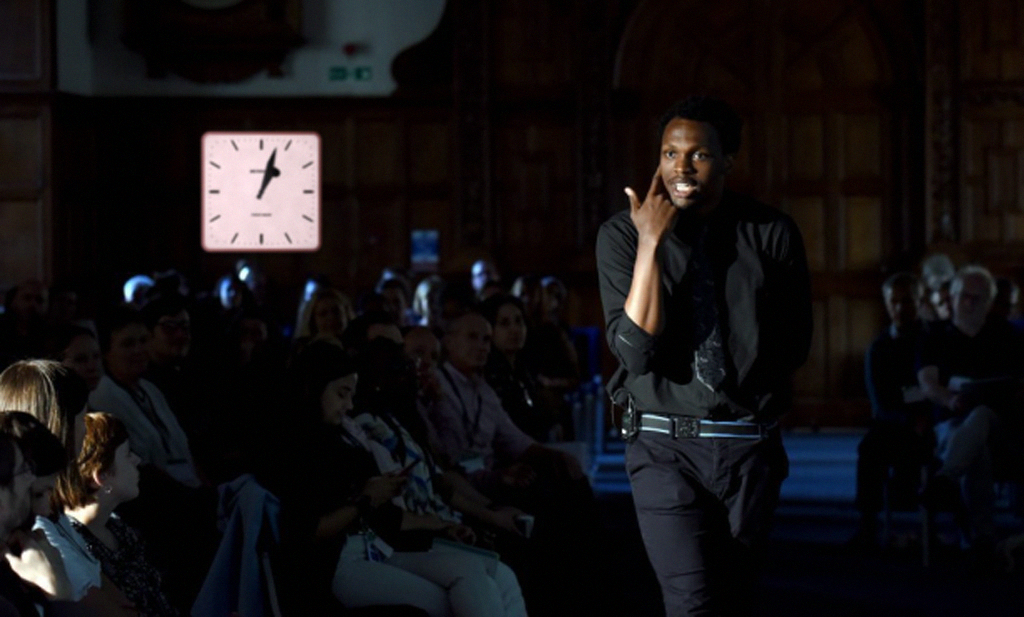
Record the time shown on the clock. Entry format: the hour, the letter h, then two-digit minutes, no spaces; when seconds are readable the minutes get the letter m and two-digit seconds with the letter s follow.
1h03
